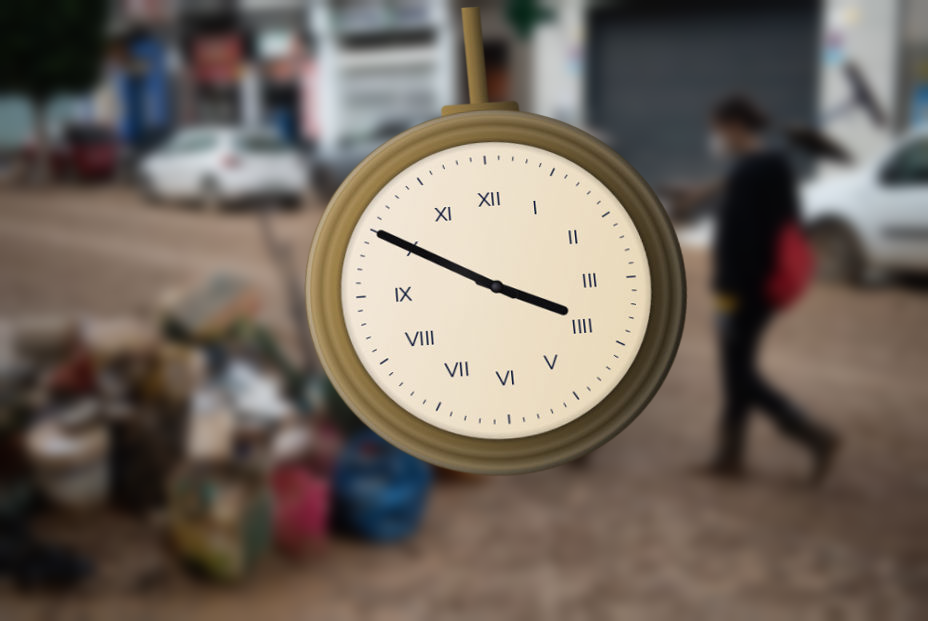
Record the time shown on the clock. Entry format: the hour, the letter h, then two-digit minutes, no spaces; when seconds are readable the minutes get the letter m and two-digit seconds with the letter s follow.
3h50
